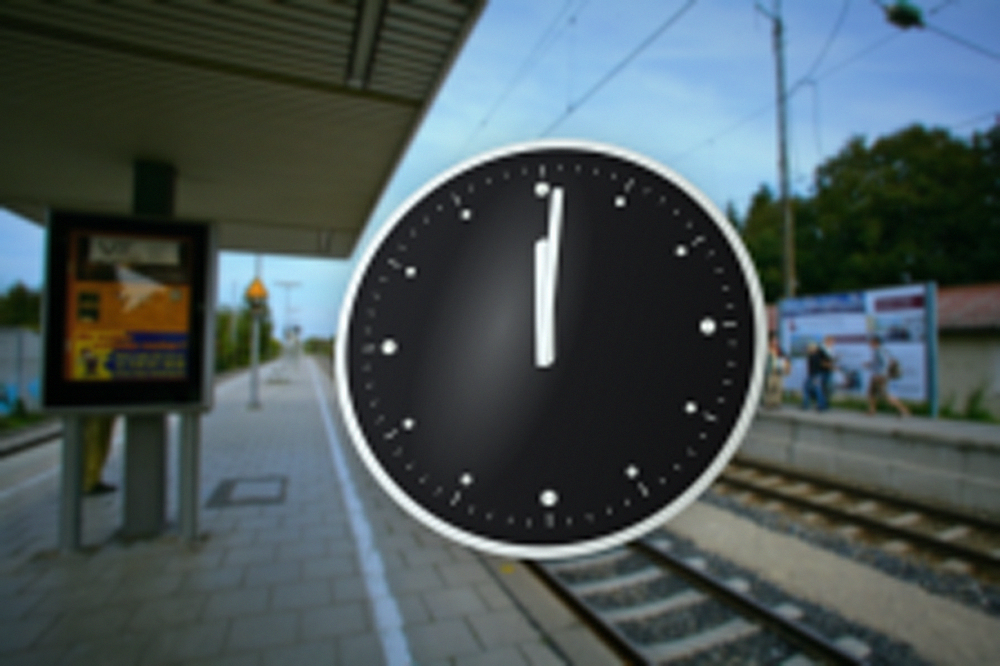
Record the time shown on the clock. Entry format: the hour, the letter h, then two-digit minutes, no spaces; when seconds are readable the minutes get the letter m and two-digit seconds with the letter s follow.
12h01
